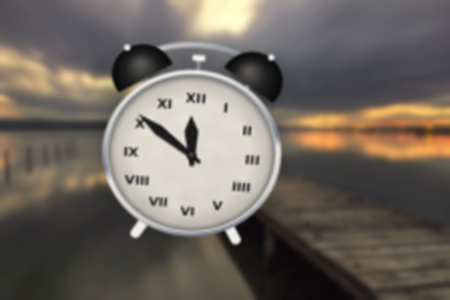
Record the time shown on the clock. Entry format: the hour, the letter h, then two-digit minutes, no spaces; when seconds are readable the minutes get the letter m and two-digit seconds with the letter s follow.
11h51
